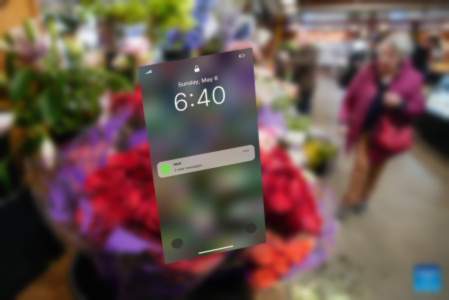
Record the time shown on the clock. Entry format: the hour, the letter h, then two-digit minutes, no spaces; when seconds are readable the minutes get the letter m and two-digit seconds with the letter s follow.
6h40
